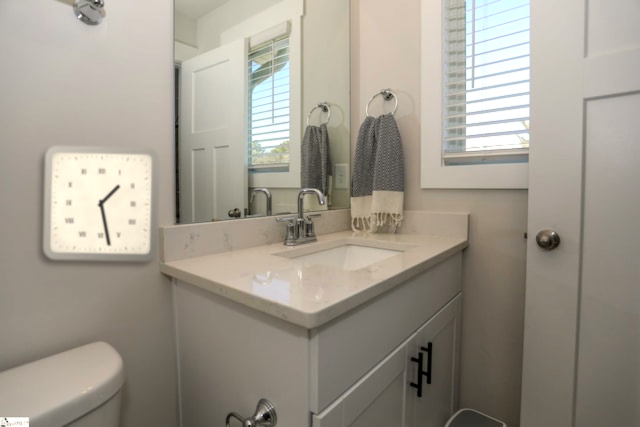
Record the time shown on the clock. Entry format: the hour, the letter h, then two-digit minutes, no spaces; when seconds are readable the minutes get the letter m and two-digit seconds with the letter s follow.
1h28
